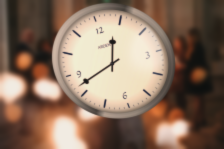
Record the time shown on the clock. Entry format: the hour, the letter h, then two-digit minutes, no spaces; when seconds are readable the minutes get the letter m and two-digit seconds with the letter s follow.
12h42
